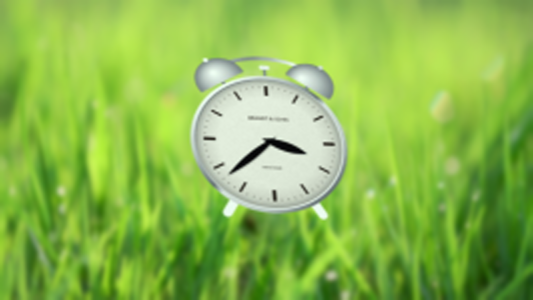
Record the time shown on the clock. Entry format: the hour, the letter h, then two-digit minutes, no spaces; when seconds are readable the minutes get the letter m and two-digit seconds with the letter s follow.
3h38
